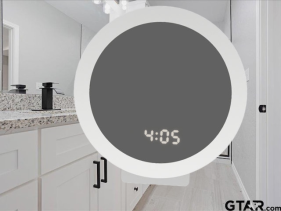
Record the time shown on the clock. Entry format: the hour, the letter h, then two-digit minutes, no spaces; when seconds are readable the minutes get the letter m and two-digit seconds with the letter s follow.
4h05
